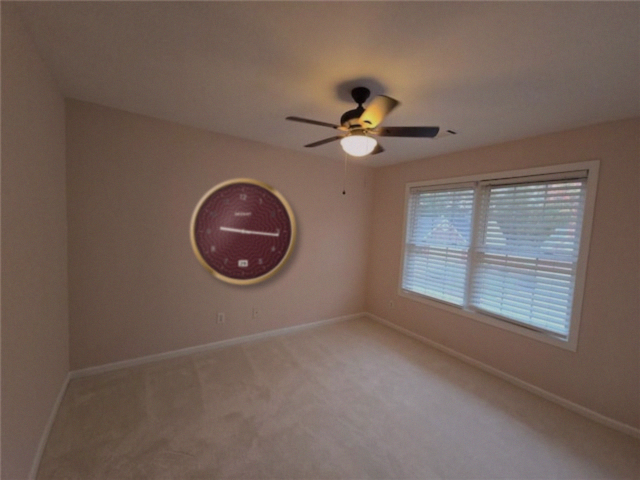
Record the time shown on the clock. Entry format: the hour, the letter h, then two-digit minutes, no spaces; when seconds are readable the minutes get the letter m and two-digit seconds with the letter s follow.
9h16
